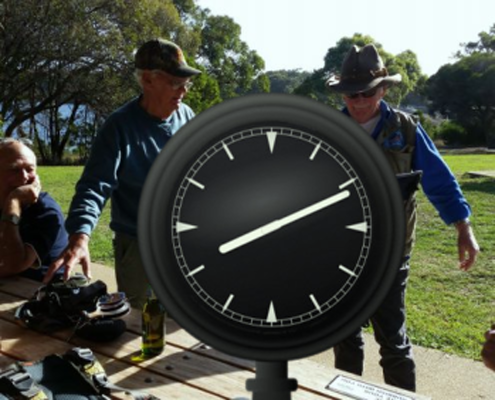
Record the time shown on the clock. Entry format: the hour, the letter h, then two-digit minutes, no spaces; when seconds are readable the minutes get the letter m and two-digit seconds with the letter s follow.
8h11
